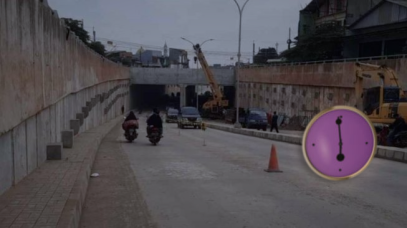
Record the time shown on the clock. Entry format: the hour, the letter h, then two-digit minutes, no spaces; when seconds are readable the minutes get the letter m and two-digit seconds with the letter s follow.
5h59
